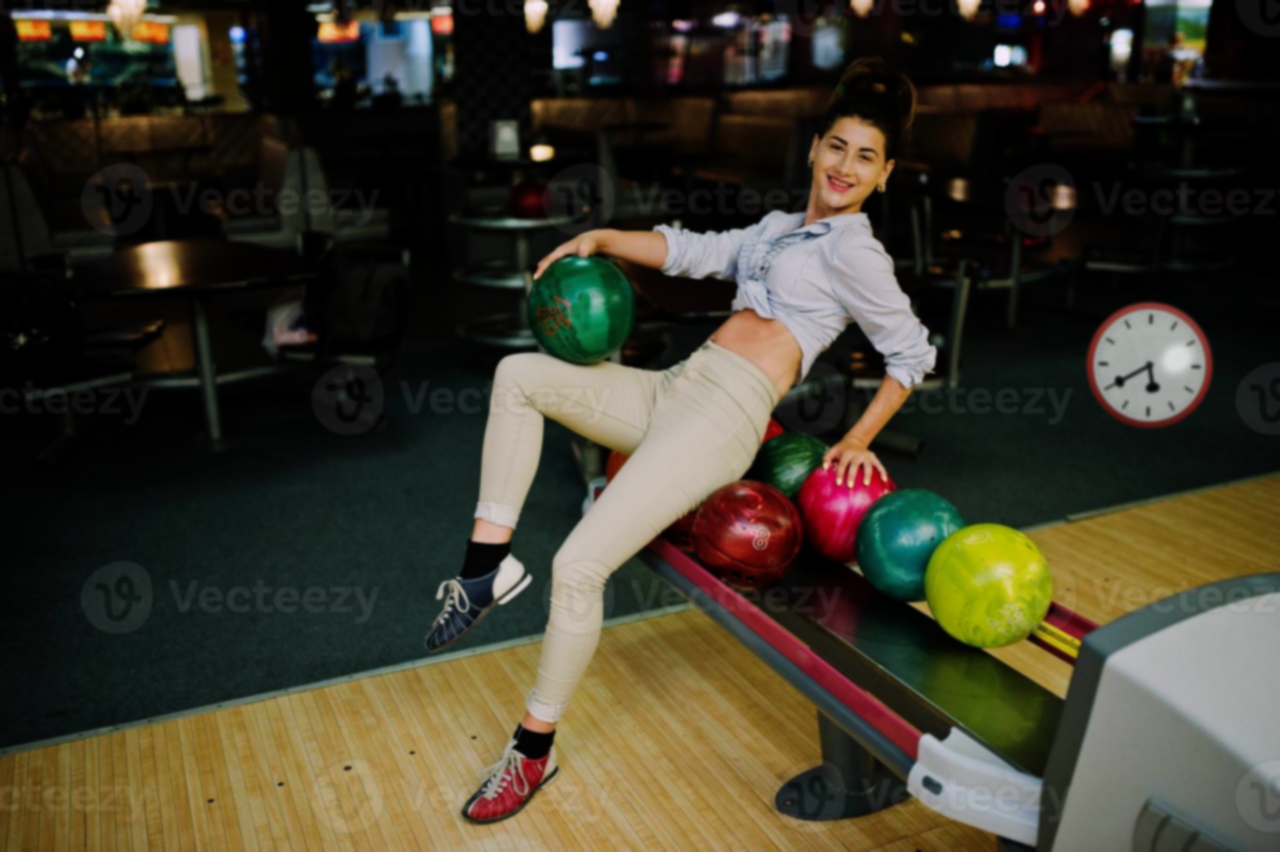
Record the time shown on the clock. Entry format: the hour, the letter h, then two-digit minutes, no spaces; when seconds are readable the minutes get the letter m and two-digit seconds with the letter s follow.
5h40
